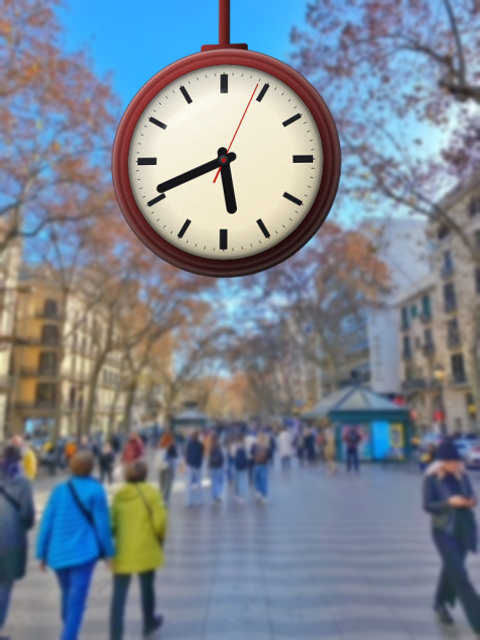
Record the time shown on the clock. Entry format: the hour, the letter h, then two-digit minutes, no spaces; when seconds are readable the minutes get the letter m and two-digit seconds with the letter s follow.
5h41m04s
